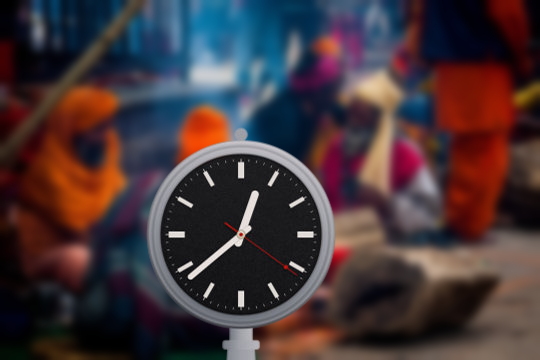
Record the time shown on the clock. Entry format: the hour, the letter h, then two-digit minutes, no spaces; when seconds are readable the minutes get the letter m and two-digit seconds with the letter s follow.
12h38m21s
